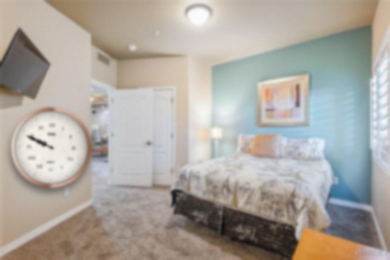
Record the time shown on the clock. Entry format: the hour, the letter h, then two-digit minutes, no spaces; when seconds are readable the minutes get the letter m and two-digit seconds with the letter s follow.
9h49
